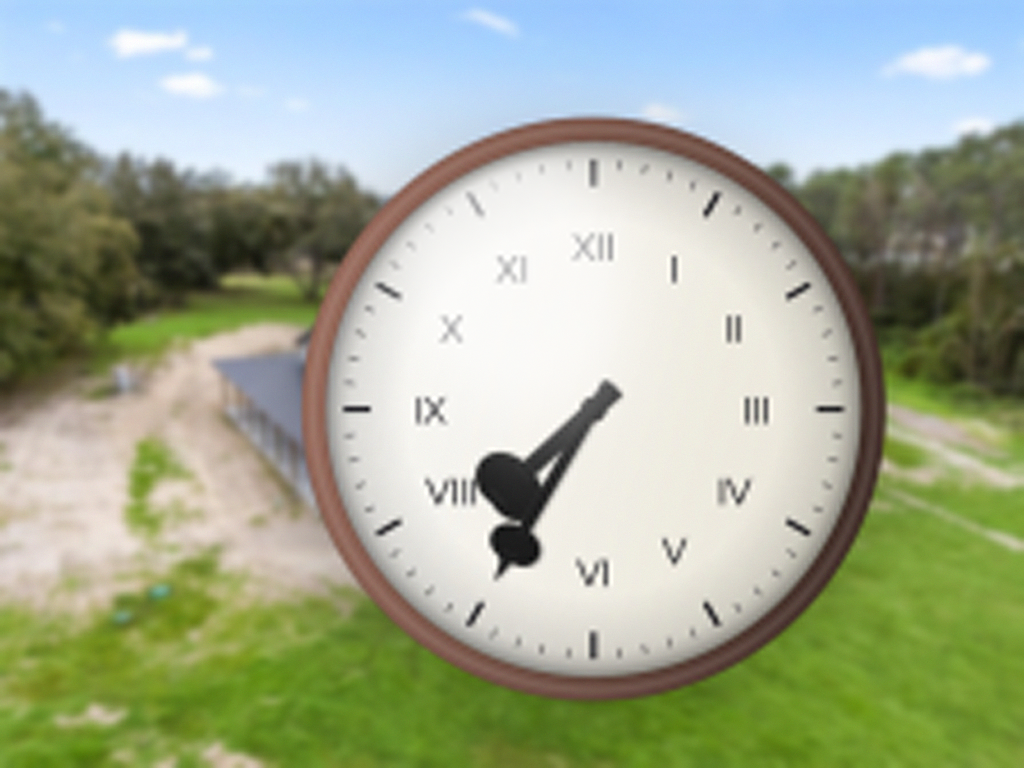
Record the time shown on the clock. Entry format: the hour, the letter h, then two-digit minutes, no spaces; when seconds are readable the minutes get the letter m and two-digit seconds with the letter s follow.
7h35
